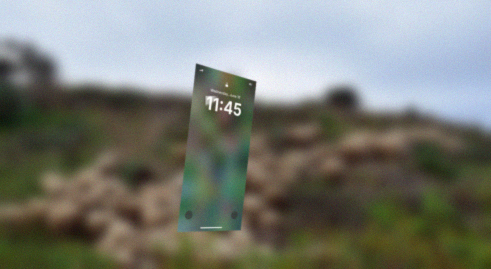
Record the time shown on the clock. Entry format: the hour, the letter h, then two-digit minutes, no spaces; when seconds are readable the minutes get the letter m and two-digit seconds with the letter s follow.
11h45
